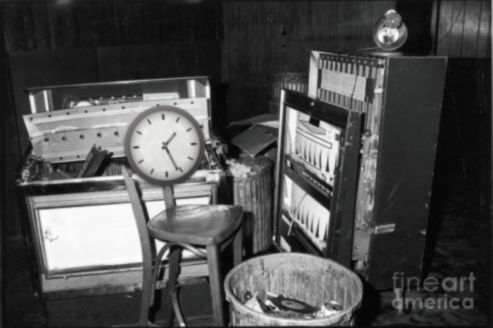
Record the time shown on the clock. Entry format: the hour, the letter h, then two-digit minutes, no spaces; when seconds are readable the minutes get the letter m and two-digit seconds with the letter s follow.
1h26
